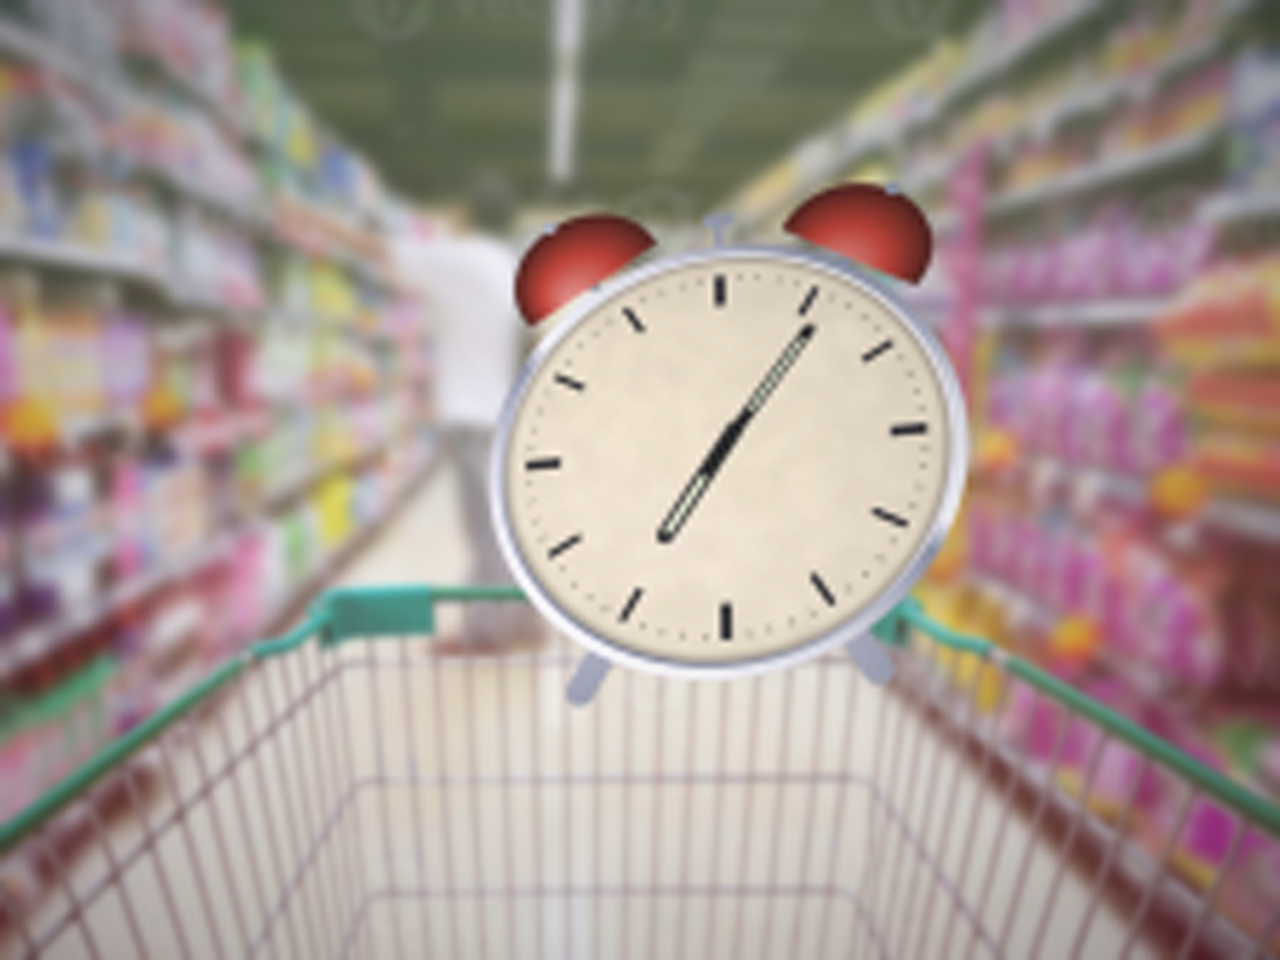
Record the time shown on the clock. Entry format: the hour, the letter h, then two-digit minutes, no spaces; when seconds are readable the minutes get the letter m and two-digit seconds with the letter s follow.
7h06
